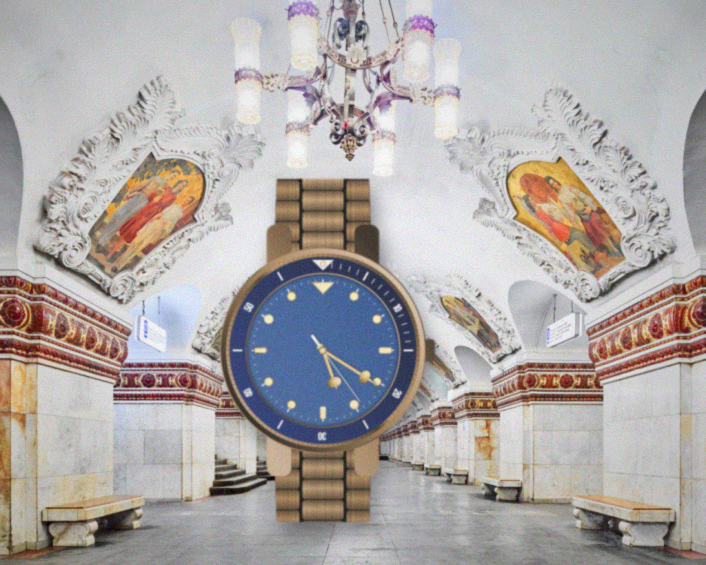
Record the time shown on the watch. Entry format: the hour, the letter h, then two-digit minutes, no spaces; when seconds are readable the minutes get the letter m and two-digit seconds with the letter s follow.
5h20m24s
